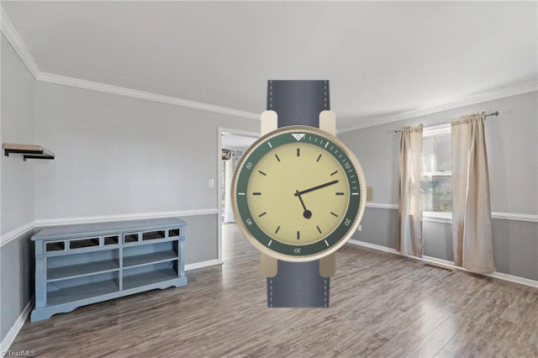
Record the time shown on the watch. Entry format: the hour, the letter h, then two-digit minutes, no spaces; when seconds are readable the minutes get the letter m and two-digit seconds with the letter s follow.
5h12
